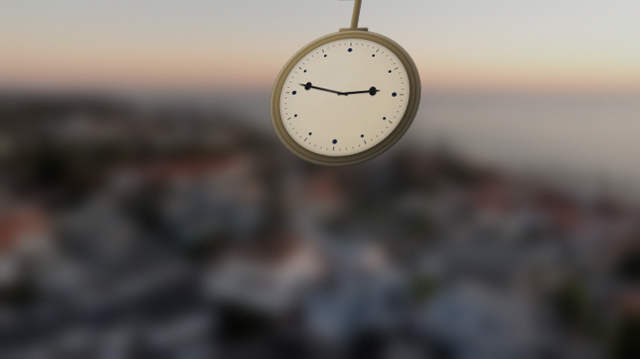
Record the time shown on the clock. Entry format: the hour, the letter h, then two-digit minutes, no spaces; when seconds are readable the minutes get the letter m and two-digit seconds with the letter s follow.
2h47
